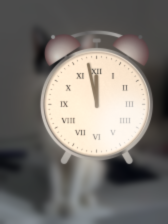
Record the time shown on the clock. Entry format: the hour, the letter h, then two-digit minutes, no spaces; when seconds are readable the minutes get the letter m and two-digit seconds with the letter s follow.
11h58
